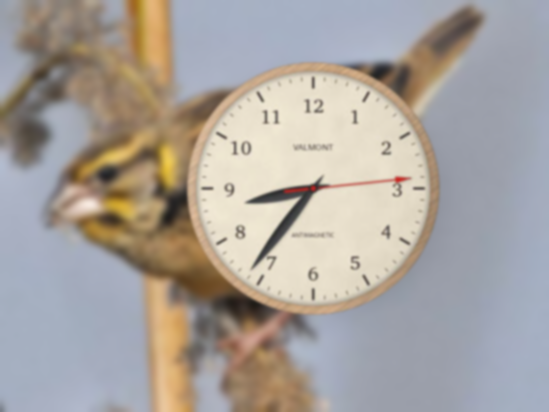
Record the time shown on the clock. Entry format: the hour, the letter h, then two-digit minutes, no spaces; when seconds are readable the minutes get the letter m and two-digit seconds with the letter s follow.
8h36m14s
